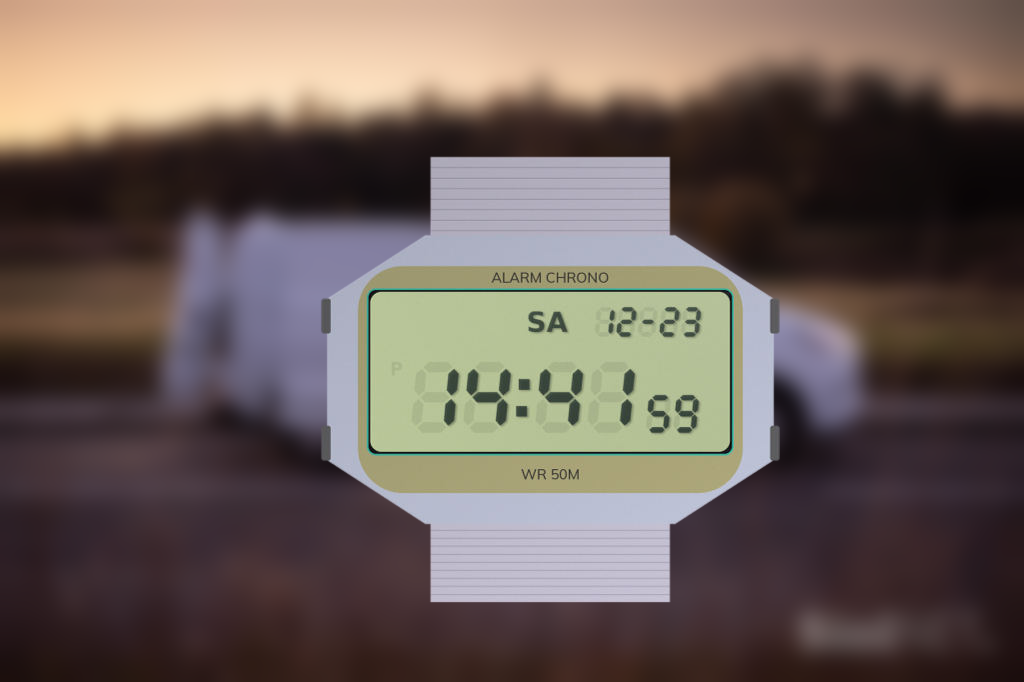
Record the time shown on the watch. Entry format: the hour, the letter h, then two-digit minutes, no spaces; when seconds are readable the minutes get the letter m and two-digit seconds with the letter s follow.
14h41m59s
